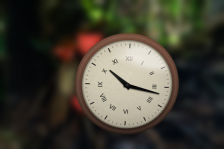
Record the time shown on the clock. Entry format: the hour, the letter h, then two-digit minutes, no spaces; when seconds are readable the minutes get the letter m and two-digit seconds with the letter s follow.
10h17
